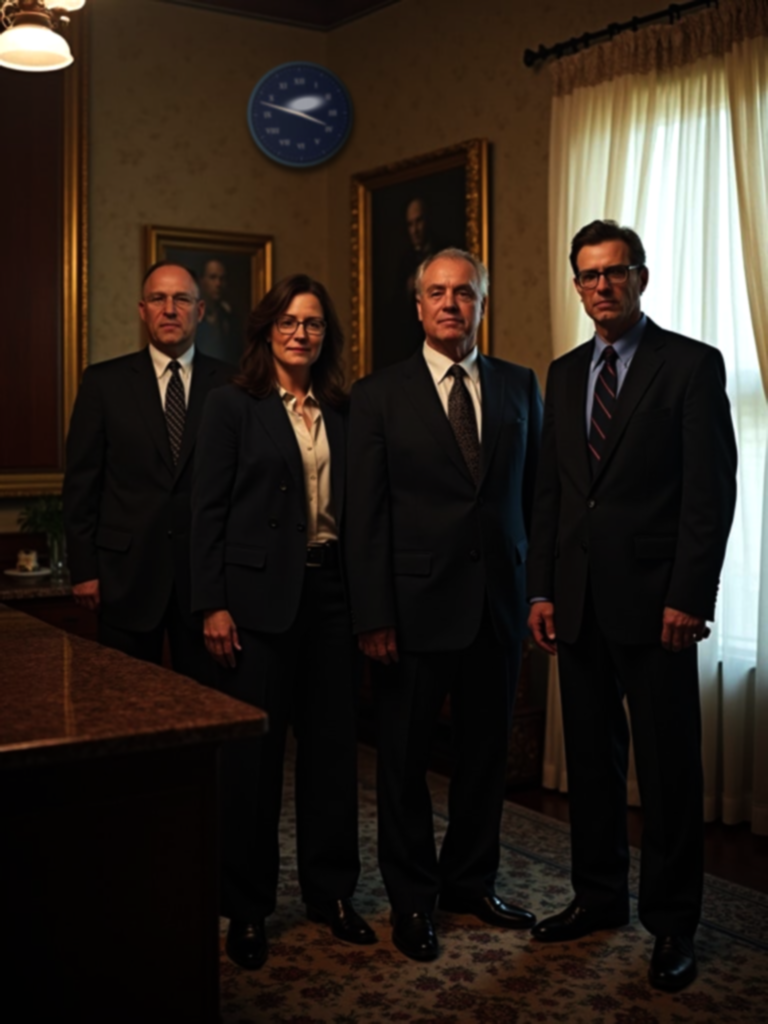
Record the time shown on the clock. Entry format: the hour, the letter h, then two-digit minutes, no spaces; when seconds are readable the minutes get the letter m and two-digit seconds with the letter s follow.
3h48
